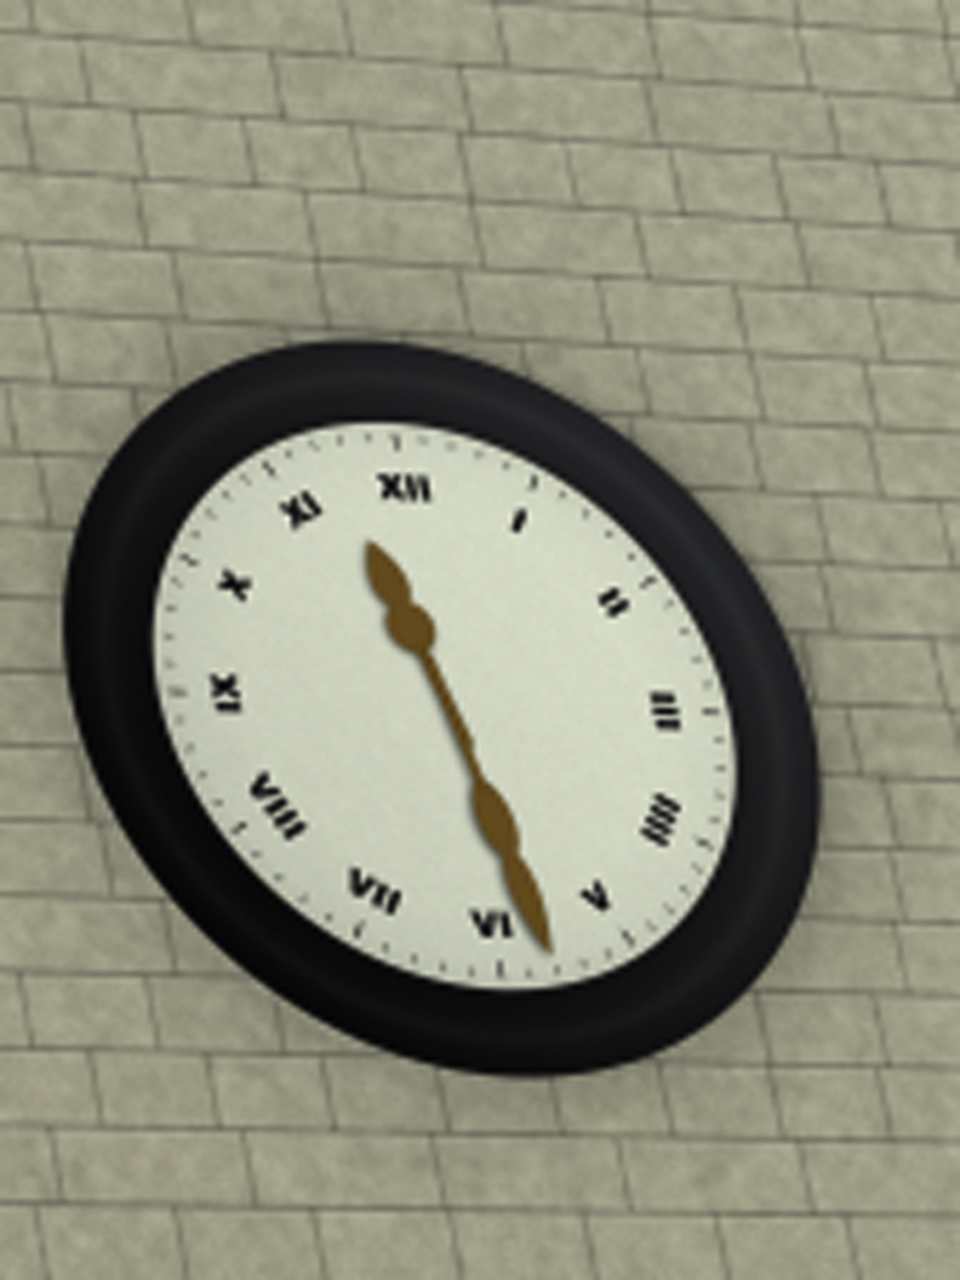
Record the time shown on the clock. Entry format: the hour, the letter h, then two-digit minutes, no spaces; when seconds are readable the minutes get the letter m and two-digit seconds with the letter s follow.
11h28
